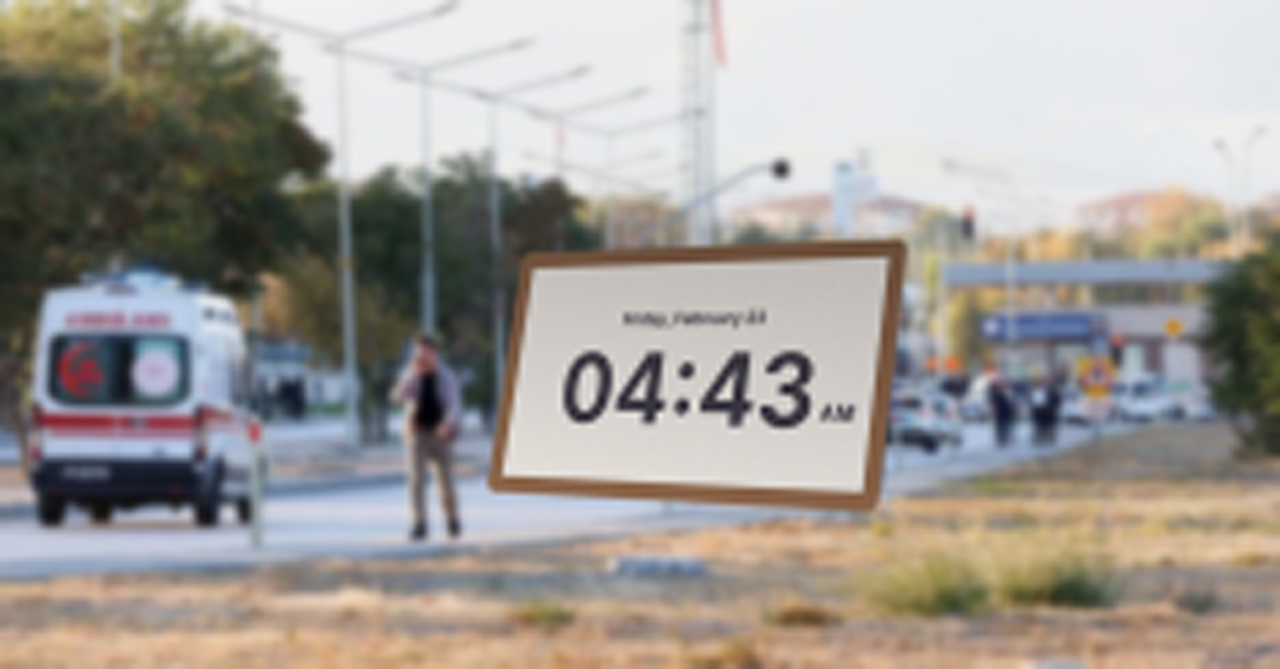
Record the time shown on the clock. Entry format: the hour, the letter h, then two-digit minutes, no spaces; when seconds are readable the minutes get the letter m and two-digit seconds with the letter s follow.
4h43
